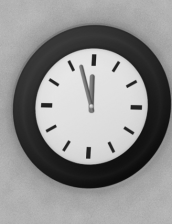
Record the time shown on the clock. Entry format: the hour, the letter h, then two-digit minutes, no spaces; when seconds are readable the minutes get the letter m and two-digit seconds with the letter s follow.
11h57
